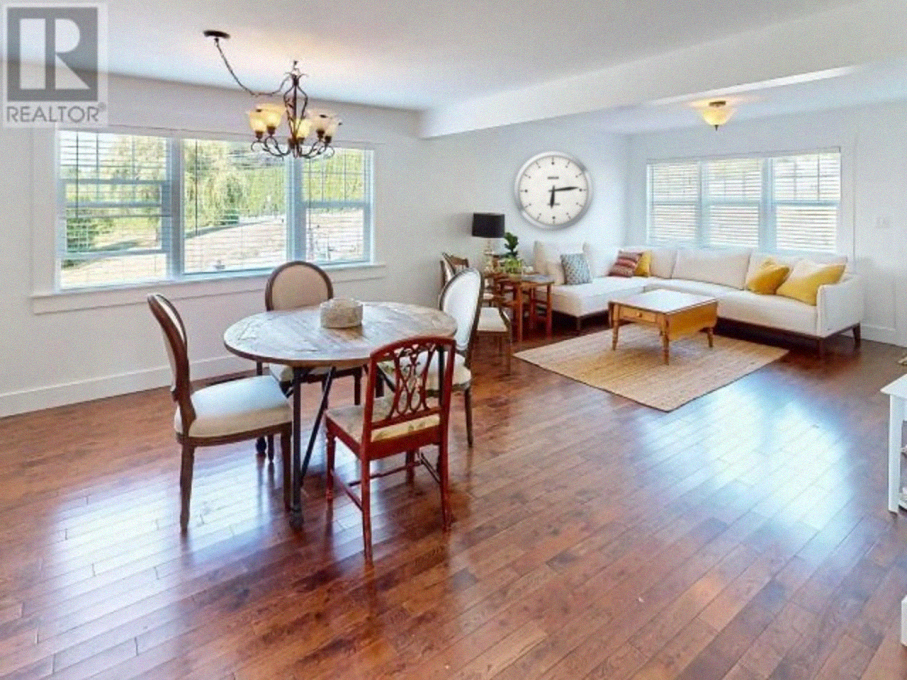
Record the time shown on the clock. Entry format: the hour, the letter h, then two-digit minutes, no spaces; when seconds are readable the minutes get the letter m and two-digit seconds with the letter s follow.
6h14
